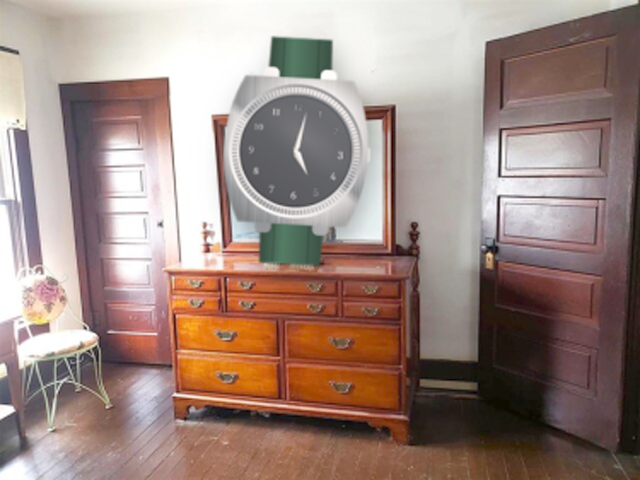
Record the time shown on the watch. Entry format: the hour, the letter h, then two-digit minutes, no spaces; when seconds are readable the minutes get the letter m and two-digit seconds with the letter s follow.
5h02
